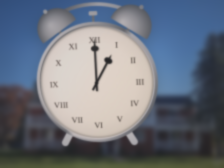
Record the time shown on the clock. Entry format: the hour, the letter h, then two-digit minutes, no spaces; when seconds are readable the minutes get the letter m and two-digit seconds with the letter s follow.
1h00
